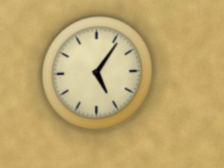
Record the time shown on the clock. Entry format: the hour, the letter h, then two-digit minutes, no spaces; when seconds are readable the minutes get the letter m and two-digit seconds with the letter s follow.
5h06
